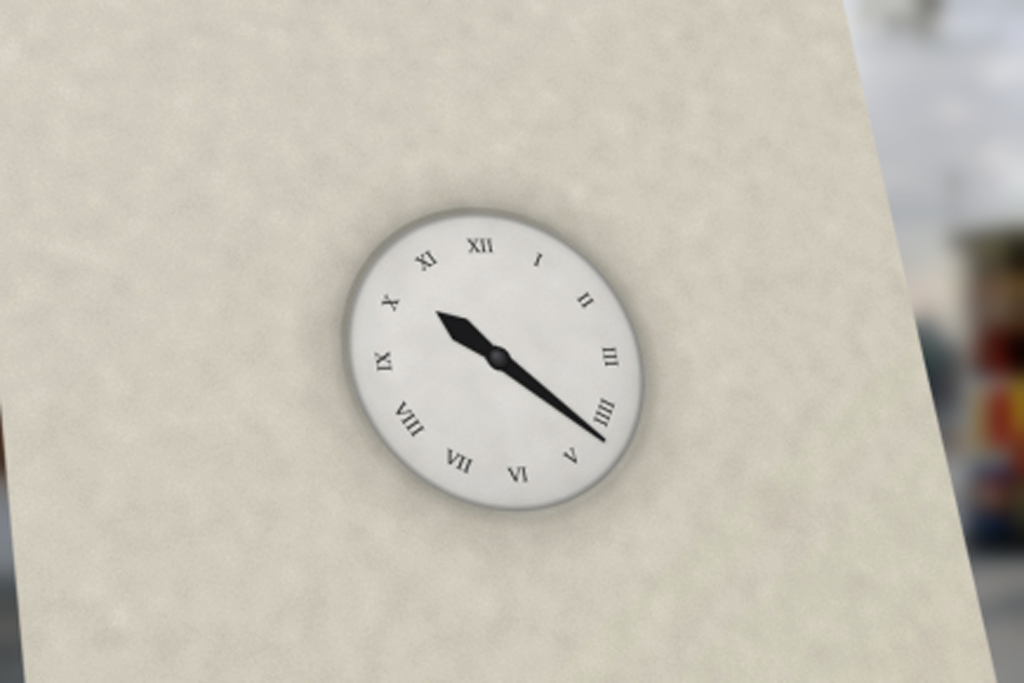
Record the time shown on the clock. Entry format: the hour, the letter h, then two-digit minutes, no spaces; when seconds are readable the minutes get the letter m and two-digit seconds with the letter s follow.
10h22
